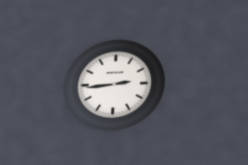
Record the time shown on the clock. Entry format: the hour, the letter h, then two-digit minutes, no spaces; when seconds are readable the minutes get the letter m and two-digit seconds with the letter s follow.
2h44
